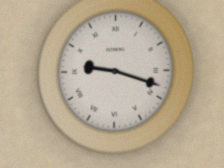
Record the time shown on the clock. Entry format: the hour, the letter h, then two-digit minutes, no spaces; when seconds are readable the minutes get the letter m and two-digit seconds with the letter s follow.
9h18
